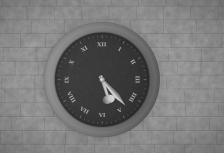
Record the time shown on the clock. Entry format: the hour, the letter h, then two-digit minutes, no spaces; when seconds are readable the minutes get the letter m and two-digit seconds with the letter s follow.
5h23
